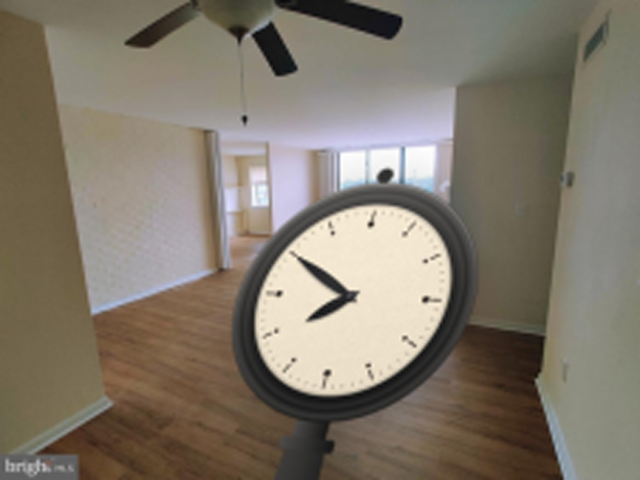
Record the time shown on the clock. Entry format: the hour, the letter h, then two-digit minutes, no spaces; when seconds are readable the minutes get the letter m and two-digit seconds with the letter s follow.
7h50
